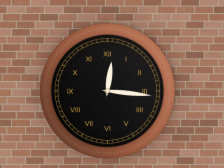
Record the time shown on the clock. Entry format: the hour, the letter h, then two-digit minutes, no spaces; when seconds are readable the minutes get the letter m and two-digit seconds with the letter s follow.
12h16
